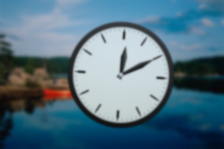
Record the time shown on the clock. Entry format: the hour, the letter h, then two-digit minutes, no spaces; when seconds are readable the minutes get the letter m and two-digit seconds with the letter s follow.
12h10
